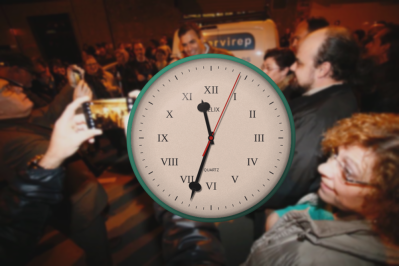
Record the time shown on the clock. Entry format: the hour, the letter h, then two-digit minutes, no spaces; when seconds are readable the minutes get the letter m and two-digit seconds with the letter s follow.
11h33m04s
